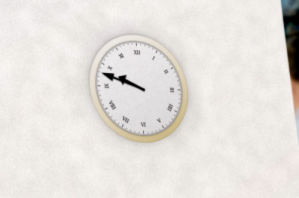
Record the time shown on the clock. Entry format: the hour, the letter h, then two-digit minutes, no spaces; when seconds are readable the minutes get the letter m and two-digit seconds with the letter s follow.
9h48
